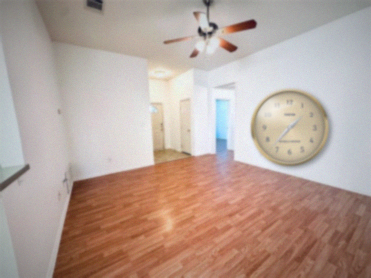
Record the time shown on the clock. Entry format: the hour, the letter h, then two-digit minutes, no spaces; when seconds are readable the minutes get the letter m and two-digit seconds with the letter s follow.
1h37
